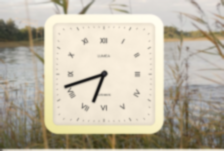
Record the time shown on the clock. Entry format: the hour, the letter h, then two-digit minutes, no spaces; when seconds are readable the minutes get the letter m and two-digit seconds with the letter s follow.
6h42
